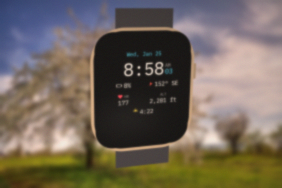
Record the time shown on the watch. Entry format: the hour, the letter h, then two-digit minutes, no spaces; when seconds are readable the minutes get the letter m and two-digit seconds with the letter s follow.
8h58
